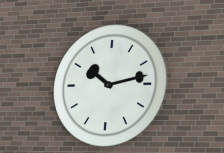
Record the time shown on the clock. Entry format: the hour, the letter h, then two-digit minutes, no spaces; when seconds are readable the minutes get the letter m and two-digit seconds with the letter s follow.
10h13
